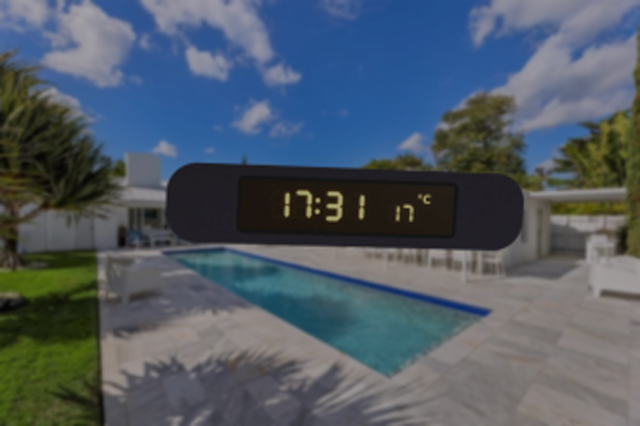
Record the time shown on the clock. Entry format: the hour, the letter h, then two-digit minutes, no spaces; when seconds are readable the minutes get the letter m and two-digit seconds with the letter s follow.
17h31
